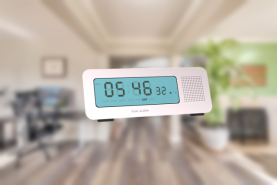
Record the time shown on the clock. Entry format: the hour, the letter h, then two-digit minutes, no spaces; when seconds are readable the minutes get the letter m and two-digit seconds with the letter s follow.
5h46m32s
